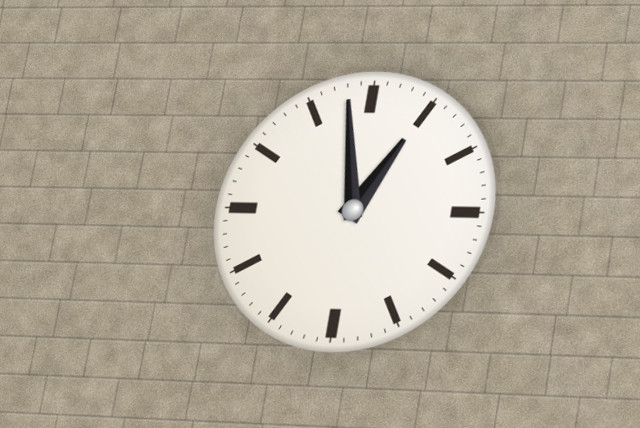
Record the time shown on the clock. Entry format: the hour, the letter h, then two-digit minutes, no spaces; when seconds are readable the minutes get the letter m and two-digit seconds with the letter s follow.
12h58
